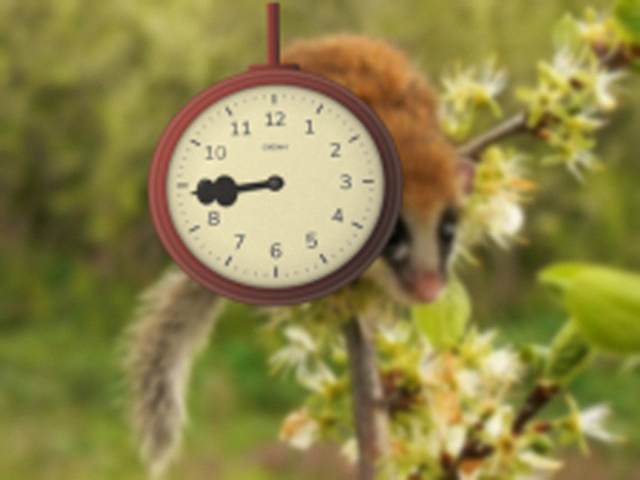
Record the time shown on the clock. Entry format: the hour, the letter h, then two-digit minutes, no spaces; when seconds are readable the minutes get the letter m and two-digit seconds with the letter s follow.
8h44
